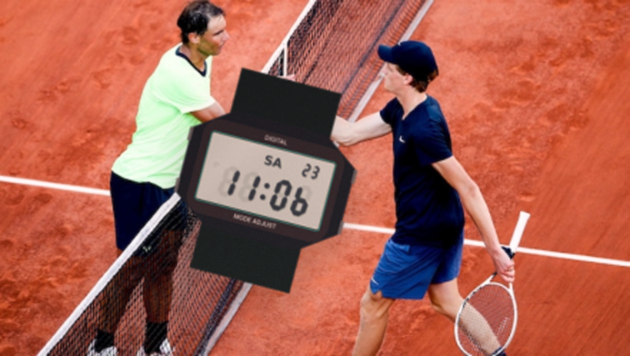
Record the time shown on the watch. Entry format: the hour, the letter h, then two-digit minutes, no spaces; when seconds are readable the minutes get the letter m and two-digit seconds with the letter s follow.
11h06
